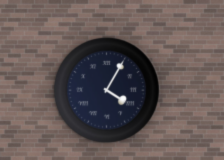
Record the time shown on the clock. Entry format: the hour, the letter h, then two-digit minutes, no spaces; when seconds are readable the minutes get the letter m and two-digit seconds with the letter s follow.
4h05
